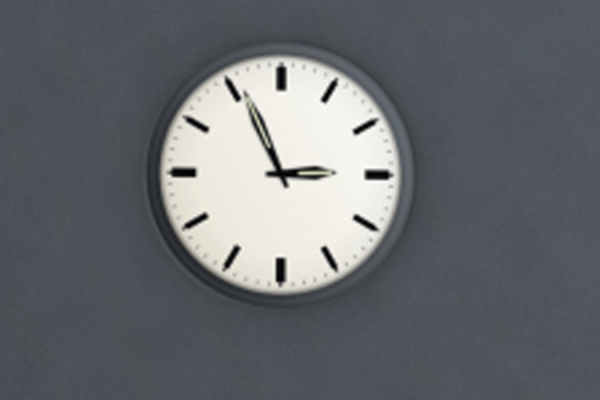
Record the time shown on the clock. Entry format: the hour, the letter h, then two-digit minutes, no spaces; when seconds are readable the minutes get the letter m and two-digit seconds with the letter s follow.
2h56
